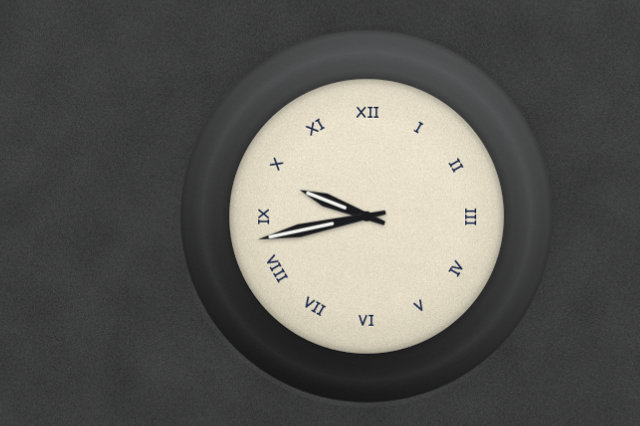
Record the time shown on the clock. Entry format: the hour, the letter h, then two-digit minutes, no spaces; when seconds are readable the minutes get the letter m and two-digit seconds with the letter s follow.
9h43
